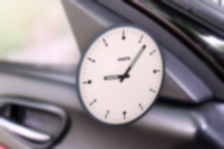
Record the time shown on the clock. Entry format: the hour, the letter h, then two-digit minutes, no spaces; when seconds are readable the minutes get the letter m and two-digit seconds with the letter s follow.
9h07
